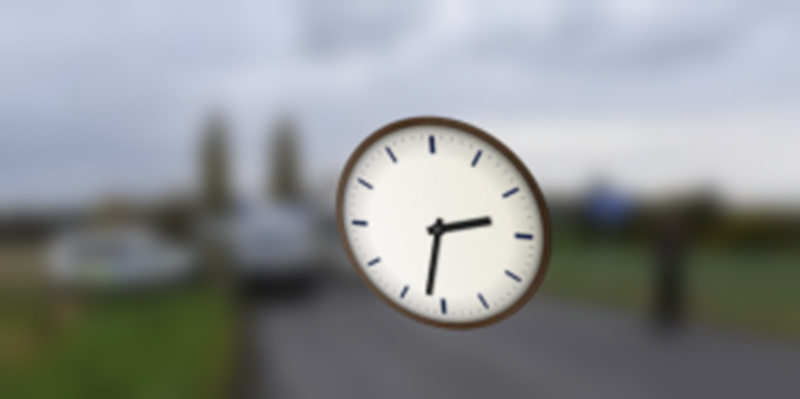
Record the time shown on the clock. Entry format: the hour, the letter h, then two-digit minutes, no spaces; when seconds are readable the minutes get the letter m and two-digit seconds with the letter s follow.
2h32
